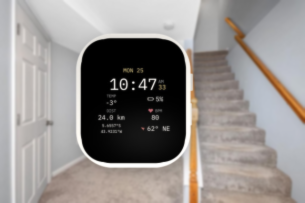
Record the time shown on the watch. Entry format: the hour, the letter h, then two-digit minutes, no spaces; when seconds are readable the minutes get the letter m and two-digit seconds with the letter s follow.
10h47
